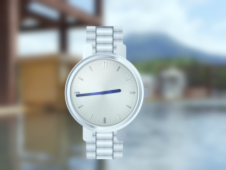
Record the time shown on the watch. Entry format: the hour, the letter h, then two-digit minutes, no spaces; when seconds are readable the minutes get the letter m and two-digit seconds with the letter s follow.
2h44
